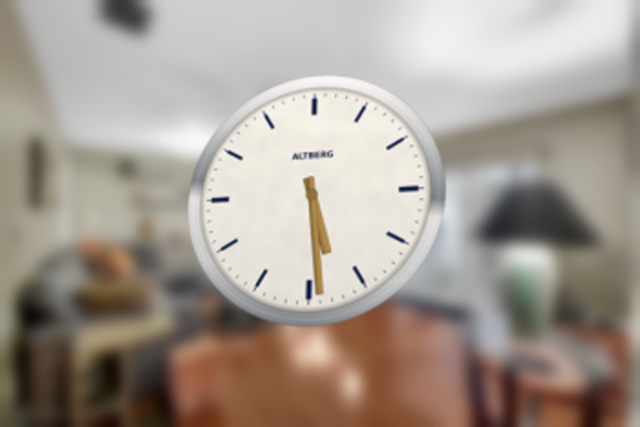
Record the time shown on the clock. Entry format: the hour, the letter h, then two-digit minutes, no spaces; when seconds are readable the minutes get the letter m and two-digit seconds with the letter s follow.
5h29
